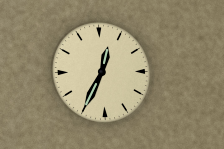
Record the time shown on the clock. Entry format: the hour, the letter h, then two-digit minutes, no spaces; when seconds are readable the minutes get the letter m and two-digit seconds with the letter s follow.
12h35
